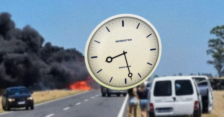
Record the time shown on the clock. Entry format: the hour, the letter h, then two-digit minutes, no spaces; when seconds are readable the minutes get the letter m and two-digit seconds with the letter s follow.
8h28
